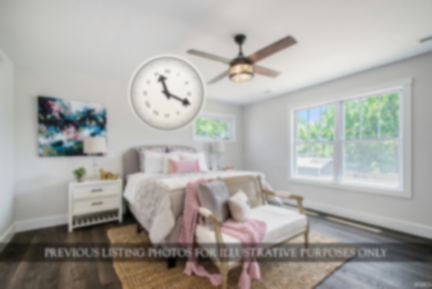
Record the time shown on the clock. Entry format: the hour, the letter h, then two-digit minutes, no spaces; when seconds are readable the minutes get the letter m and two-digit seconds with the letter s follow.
11h19
